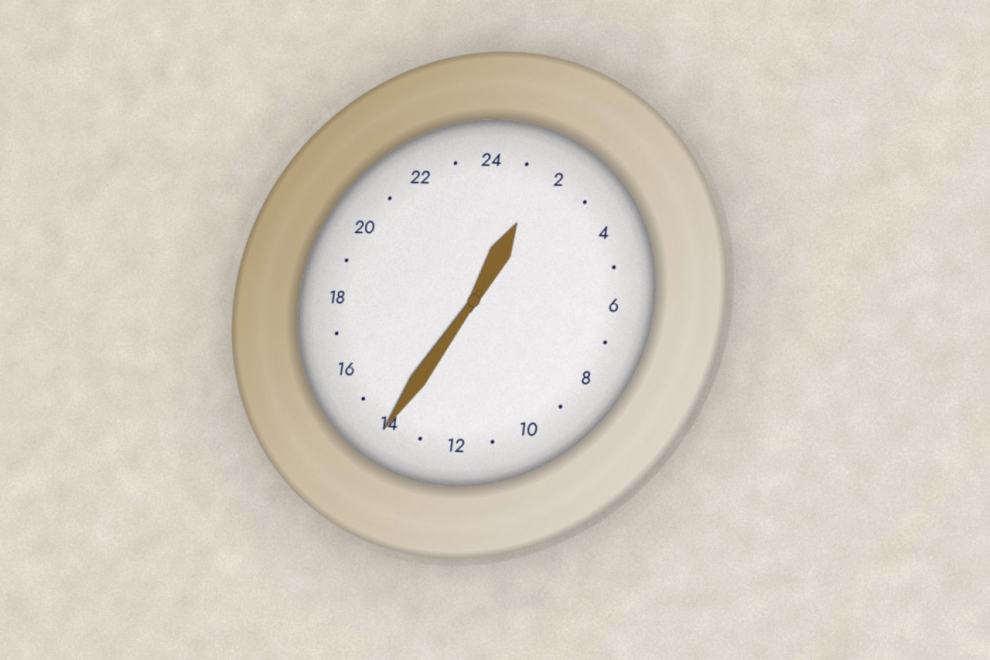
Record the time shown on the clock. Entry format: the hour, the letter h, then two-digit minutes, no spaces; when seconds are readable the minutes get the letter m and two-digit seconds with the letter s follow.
1h35
